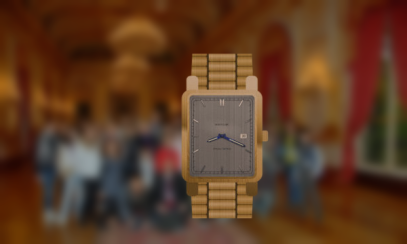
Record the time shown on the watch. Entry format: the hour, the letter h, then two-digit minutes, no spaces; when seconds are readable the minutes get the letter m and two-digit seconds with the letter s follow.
8h19
